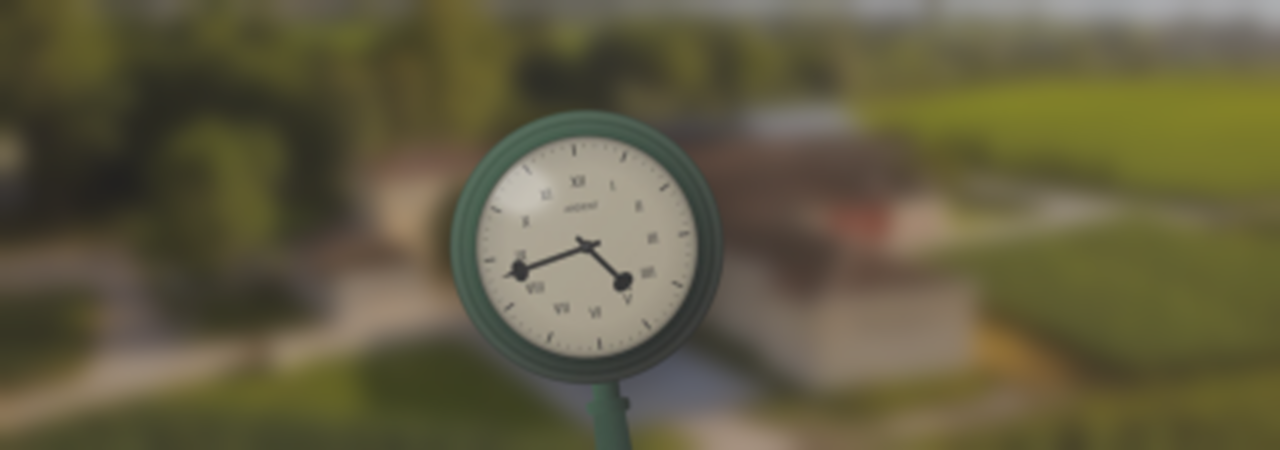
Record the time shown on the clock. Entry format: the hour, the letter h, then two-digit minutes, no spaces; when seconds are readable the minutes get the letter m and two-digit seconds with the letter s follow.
4h43
